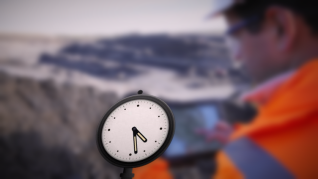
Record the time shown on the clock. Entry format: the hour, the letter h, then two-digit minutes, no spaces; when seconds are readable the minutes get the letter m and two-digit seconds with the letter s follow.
4h28
